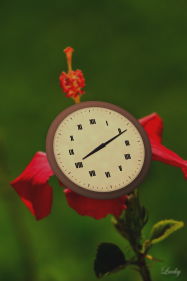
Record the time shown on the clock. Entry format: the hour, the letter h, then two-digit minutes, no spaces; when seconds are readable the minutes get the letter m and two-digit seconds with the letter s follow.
8h11
